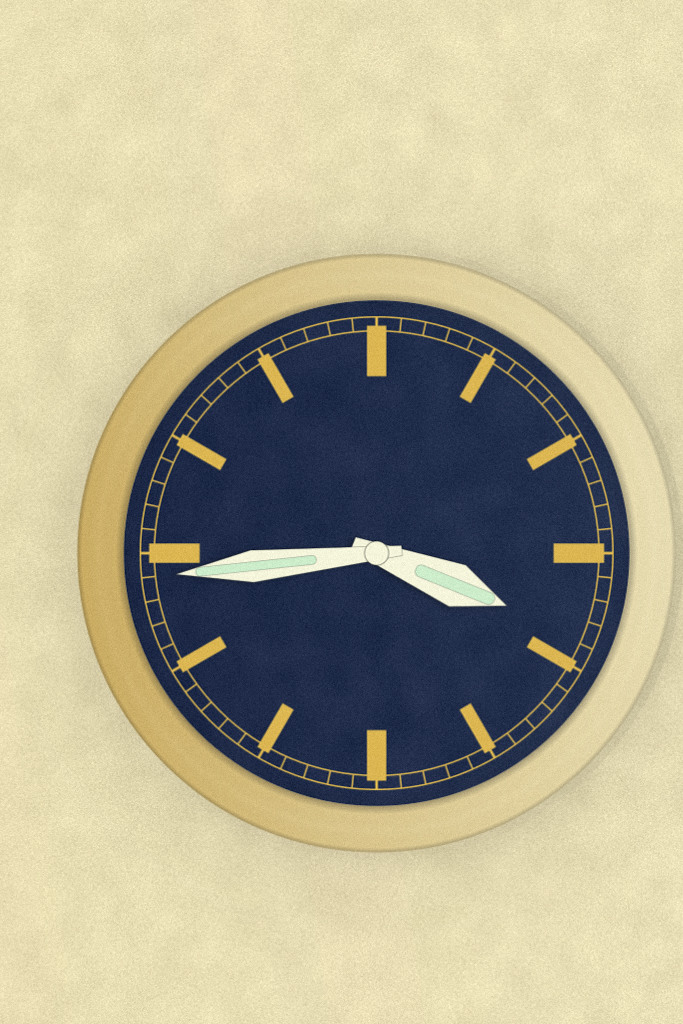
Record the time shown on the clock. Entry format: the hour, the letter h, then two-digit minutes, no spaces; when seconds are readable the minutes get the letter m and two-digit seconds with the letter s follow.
3h44
